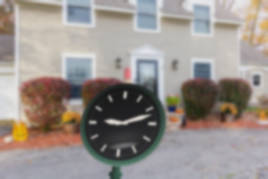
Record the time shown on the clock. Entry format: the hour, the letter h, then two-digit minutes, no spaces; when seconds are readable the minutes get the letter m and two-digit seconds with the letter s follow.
9h12
